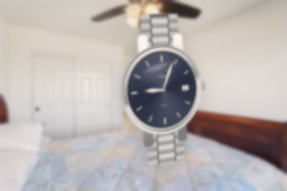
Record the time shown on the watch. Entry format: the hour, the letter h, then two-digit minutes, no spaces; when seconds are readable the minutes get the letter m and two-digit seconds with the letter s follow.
9h04
